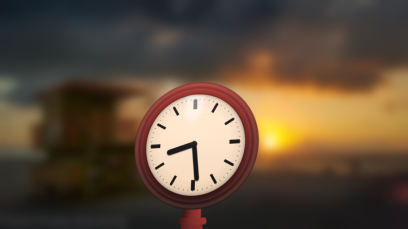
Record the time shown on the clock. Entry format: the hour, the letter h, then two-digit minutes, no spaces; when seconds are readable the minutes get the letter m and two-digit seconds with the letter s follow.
8h29
